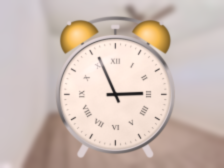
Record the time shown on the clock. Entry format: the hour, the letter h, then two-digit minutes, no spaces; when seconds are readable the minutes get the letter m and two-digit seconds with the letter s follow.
2h56
